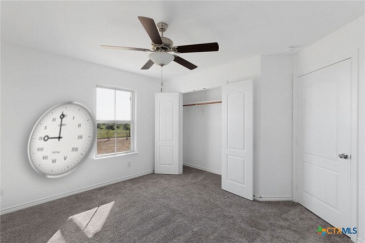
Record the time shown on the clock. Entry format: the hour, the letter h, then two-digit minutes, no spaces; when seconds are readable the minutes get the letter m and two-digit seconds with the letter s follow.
8h59
